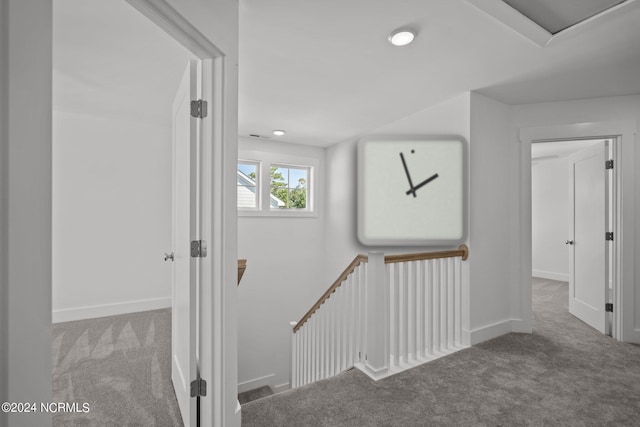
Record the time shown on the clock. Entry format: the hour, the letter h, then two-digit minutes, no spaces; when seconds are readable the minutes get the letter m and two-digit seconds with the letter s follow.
1h57
